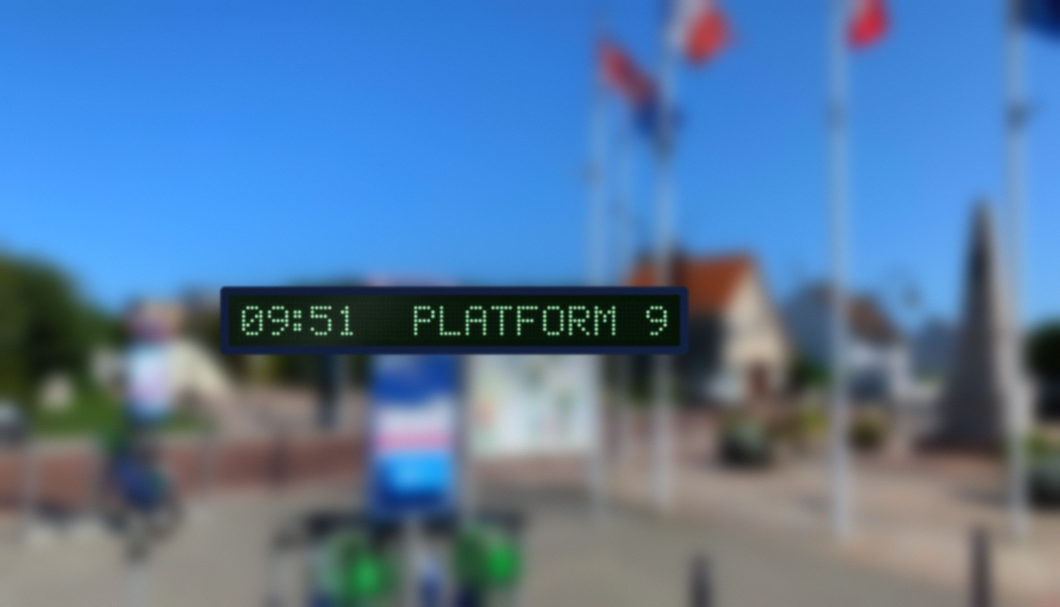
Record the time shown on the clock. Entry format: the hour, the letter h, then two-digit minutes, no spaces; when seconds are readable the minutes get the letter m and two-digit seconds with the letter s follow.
9h51
